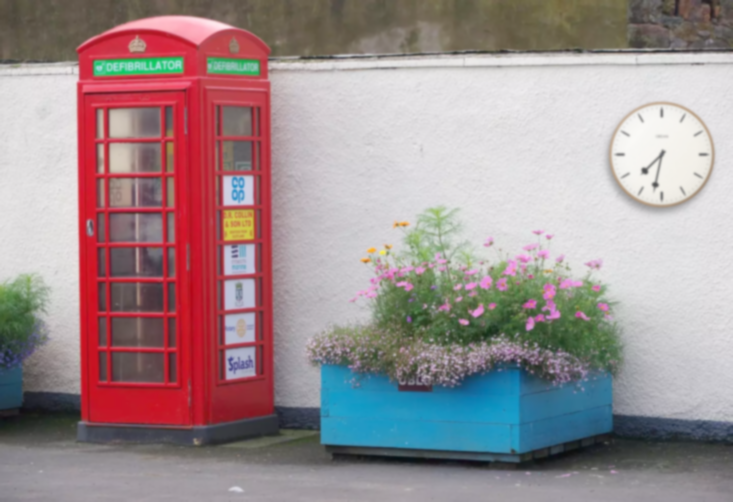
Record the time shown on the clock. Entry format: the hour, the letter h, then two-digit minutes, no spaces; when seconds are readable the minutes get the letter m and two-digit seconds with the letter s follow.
7h32
